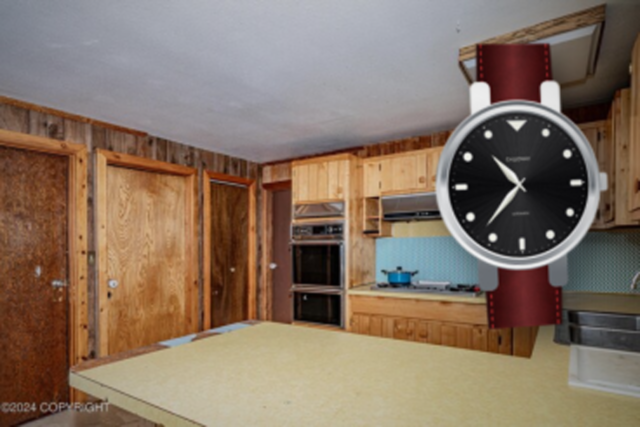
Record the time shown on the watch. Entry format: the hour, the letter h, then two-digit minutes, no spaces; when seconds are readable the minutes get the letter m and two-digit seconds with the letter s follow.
10h37
